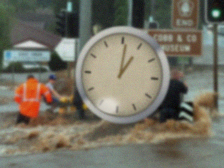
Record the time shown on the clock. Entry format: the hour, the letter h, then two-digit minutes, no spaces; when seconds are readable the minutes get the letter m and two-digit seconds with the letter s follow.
1h01
